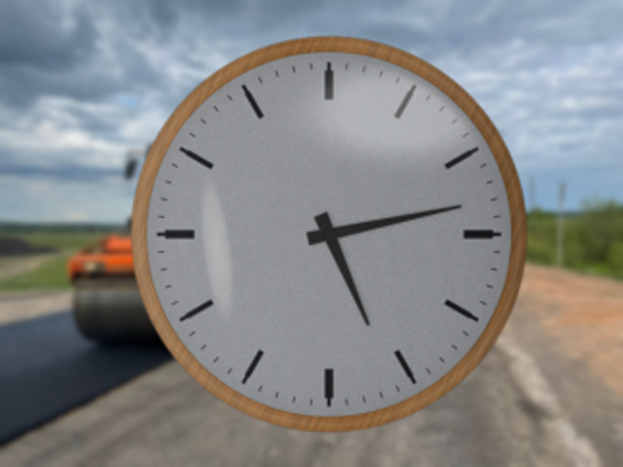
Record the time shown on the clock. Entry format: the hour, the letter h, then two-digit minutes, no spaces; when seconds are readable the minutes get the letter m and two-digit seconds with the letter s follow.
5h13
